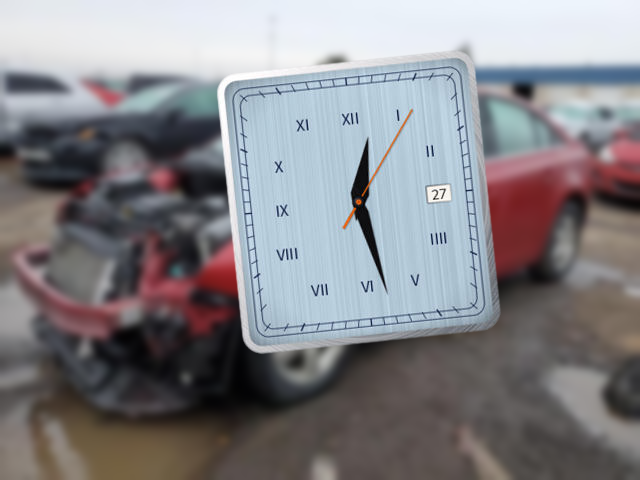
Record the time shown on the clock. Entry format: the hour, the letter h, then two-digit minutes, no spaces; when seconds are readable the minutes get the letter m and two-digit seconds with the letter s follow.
12h28m06s
